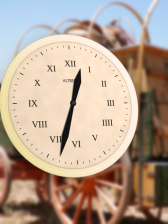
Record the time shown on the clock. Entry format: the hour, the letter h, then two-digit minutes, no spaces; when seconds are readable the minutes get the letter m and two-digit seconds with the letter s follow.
12h33
